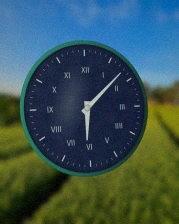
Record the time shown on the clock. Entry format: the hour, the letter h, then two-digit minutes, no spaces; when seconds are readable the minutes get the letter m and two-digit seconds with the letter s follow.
6h08
